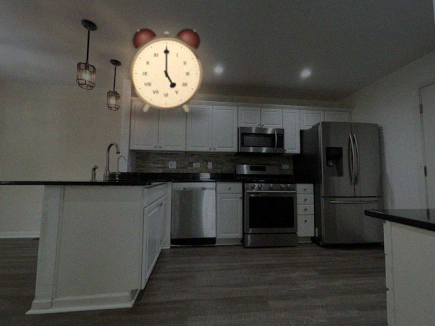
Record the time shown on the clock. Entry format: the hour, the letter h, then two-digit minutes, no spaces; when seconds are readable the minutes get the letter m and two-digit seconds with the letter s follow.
5h00
